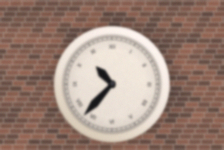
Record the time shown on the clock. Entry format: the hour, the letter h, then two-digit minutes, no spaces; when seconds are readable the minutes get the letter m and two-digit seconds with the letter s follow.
10h37
